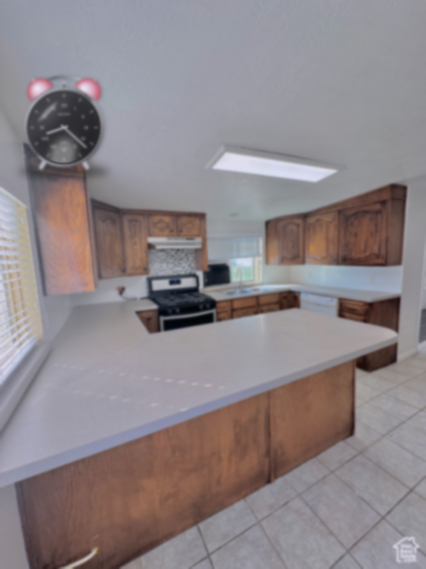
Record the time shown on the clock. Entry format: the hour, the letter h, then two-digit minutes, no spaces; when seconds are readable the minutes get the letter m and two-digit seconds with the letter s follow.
8h22
